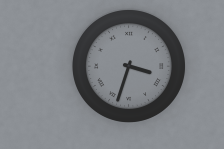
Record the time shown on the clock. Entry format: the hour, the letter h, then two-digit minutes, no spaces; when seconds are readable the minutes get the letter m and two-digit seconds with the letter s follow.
3h33
